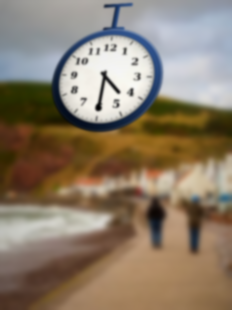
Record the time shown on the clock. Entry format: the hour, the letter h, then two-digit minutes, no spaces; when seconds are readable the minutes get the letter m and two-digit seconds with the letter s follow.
4h30
